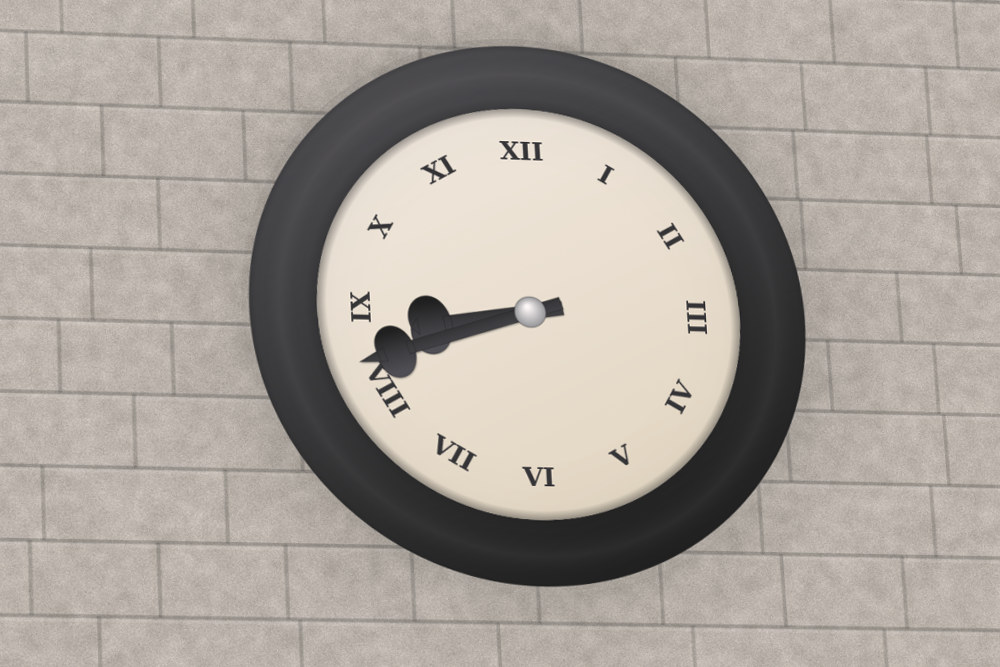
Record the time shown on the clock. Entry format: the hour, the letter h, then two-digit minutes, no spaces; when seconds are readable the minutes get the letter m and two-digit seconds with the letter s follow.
8h42
